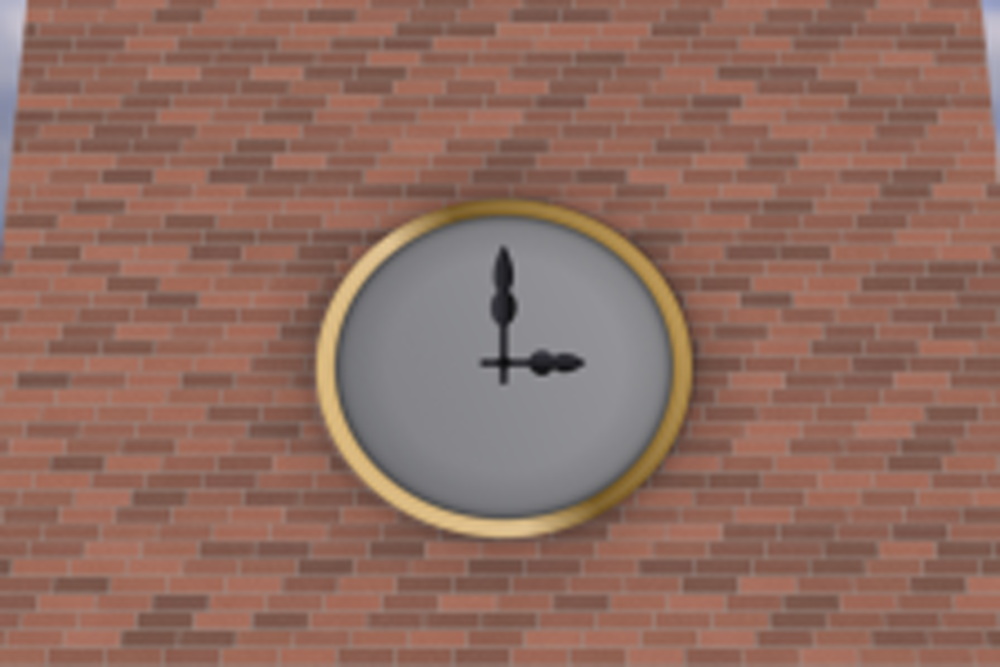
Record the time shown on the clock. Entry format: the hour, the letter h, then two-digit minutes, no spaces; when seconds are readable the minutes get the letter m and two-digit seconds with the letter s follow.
3h00
